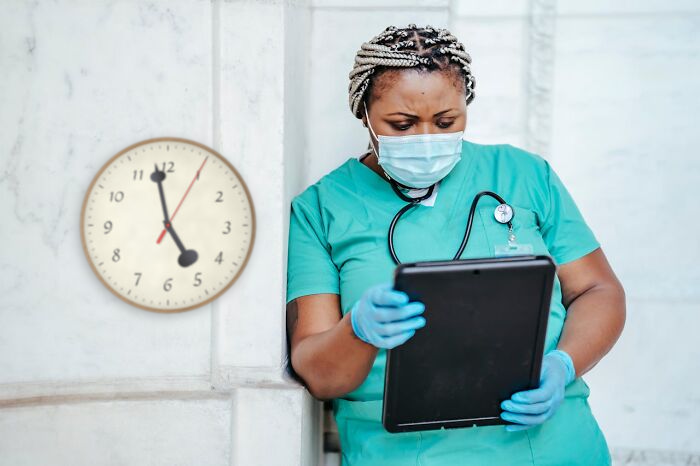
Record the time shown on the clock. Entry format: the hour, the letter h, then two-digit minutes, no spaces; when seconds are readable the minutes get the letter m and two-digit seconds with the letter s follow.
4h58m05s
